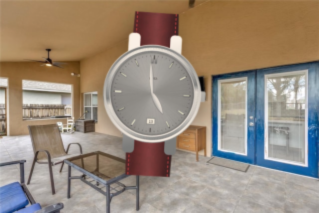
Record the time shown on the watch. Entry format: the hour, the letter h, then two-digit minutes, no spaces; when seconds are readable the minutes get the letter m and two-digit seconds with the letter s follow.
4h59
